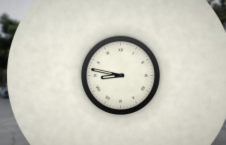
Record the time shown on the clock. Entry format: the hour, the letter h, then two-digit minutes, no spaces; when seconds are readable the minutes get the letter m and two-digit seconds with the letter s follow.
8h47
